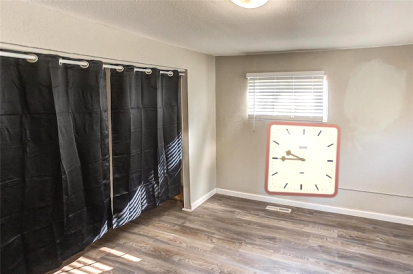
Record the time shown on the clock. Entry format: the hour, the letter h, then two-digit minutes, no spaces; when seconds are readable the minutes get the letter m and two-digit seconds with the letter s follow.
9h45
